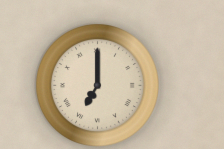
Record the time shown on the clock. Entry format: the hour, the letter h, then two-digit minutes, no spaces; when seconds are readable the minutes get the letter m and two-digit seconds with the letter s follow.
7h00
